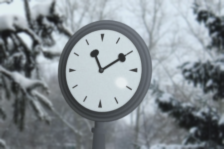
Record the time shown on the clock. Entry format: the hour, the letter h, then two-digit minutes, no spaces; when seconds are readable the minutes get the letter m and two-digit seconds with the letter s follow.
11h10
